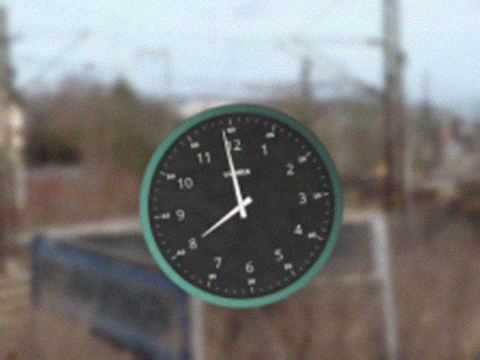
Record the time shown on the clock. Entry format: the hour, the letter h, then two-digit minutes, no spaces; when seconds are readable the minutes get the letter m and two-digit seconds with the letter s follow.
7h59
